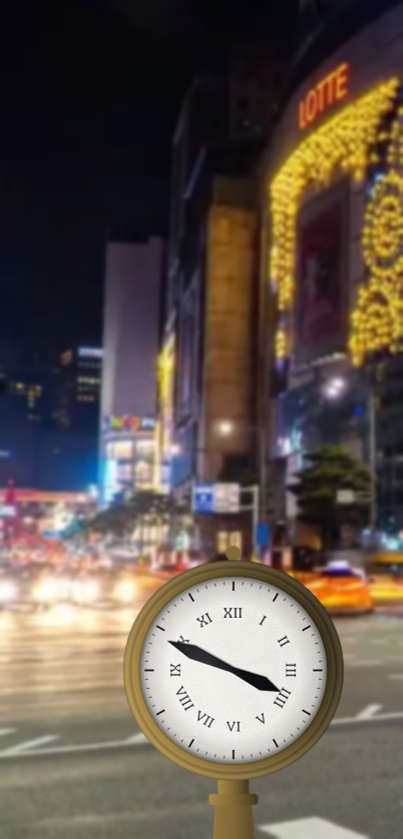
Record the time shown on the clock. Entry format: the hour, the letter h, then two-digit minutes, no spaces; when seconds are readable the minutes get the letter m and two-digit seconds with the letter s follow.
3h49
